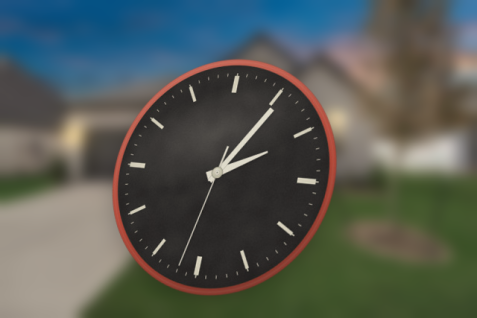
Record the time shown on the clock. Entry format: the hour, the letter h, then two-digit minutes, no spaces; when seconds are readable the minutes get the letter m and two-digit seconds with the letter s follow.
2h05m32s
